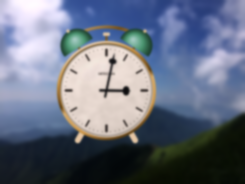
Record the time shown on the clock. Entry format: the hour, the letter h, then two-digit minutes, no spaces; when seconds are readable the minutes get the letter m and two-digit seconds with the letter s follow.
3h02
